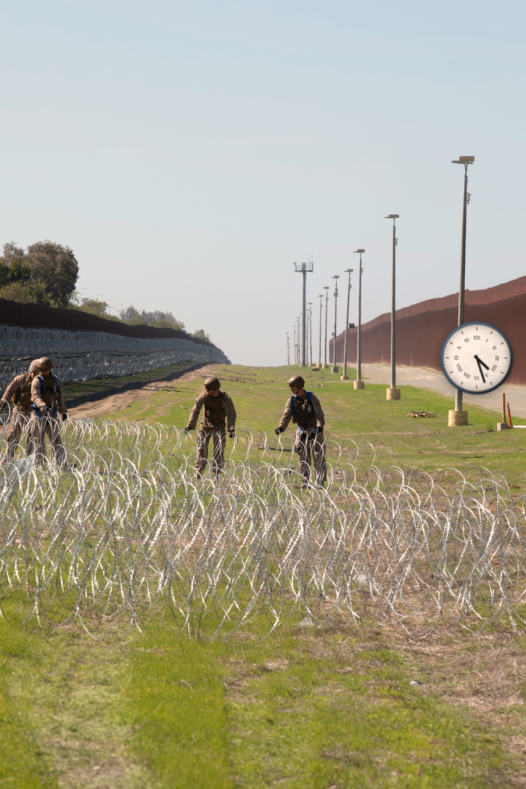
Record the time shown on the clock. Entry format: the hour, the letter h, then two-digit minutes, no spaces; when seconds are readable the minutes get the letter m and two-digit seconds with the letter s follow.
4h27
